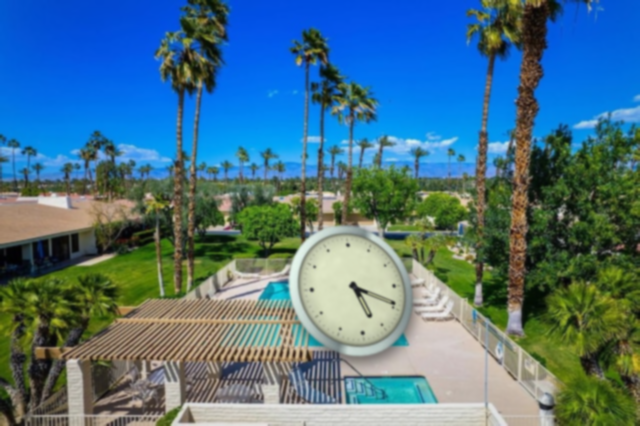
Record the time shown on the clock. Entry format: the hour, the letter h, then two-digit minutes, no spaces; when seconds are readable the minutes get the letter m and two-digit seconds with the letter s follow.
5h19
